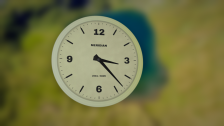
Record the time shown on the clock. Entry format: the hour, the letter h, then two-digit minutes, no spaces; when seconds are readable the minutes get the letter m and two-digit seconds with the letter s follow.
3h23
